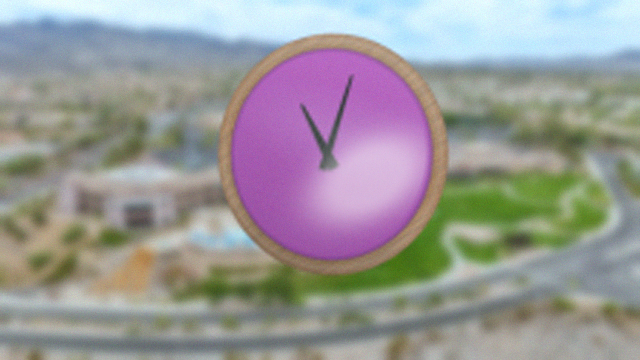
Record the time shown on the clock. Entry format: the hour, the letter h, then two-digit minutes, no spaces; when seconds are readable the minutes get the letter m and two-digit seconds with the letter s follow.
11h03
